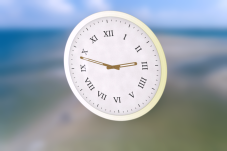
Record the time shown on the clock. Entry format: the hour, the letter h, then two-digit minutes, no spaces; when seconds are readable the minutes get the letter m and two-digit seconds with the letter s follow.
2h48
